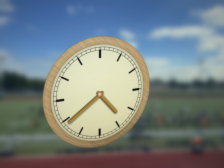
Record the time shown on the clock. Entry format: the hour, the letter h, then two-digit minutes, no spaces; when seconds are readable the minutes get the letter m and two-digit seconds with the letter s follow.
4h39
